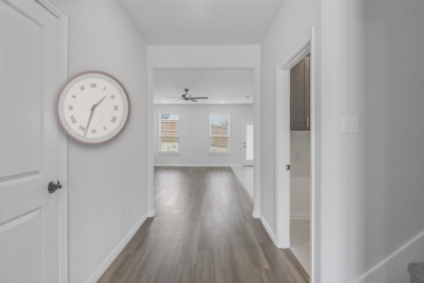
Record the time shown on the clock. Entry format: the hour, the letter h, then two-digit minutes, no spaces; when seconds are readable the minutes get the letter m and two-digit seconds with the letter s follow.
1h33
